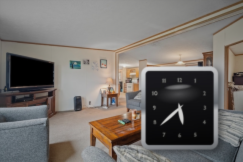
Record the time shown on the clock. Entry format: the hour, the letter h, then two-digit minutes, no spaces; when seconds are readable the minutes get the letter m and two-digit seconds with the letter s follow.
5h38
